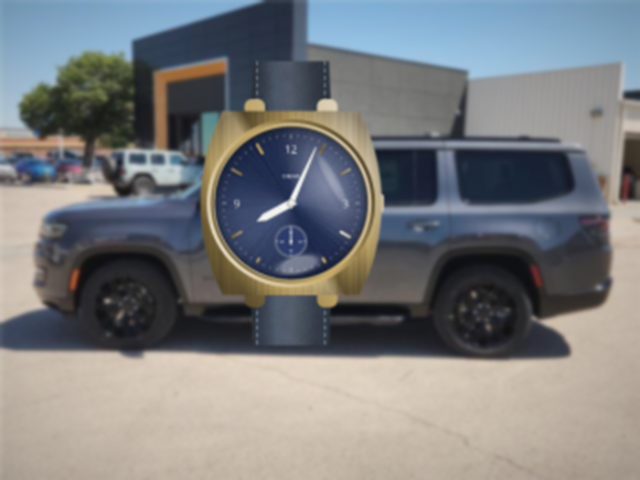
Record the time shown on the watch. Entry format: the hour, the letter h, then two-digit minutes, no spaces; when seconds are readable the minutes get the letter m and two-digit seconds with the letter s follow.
8h04
